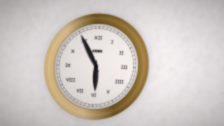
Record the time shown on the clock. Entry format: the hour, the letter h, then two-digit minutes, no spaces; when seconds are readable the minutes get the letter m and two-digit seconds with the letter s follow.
5h55
